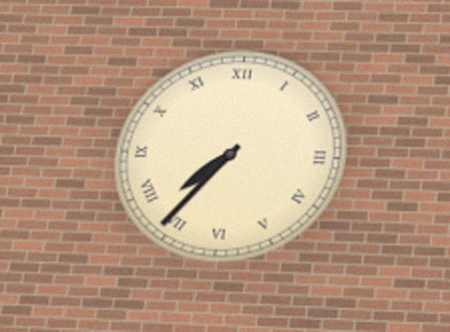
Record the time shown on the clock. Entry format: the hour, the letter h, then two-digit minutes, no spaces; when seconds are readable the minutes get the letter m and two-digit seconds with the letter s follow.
7h36
